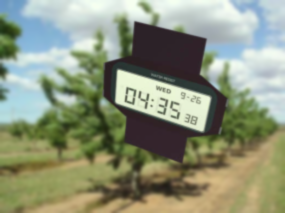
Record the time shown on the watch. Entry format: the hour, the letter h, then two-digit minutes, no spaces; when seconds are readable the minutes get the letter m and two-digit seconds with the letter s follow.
4h35
